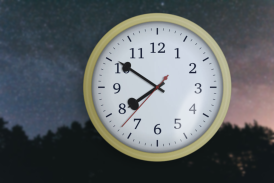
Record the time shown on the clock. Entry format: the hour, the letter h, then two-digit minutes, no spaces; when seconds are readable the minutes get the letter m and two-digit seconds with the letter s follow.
7h50m37s
